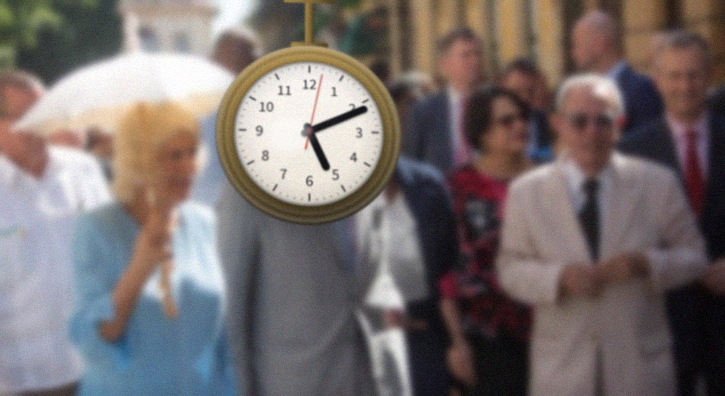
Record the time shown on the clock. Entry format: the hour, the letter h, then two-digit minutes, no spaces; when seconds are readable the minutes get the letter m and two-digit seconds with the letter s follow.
5h11m02s
